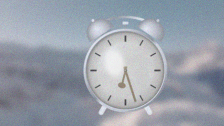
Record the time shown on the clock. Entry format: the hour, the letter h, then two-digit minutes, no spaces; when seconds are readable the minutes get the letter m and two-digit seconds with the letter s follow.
6h27
